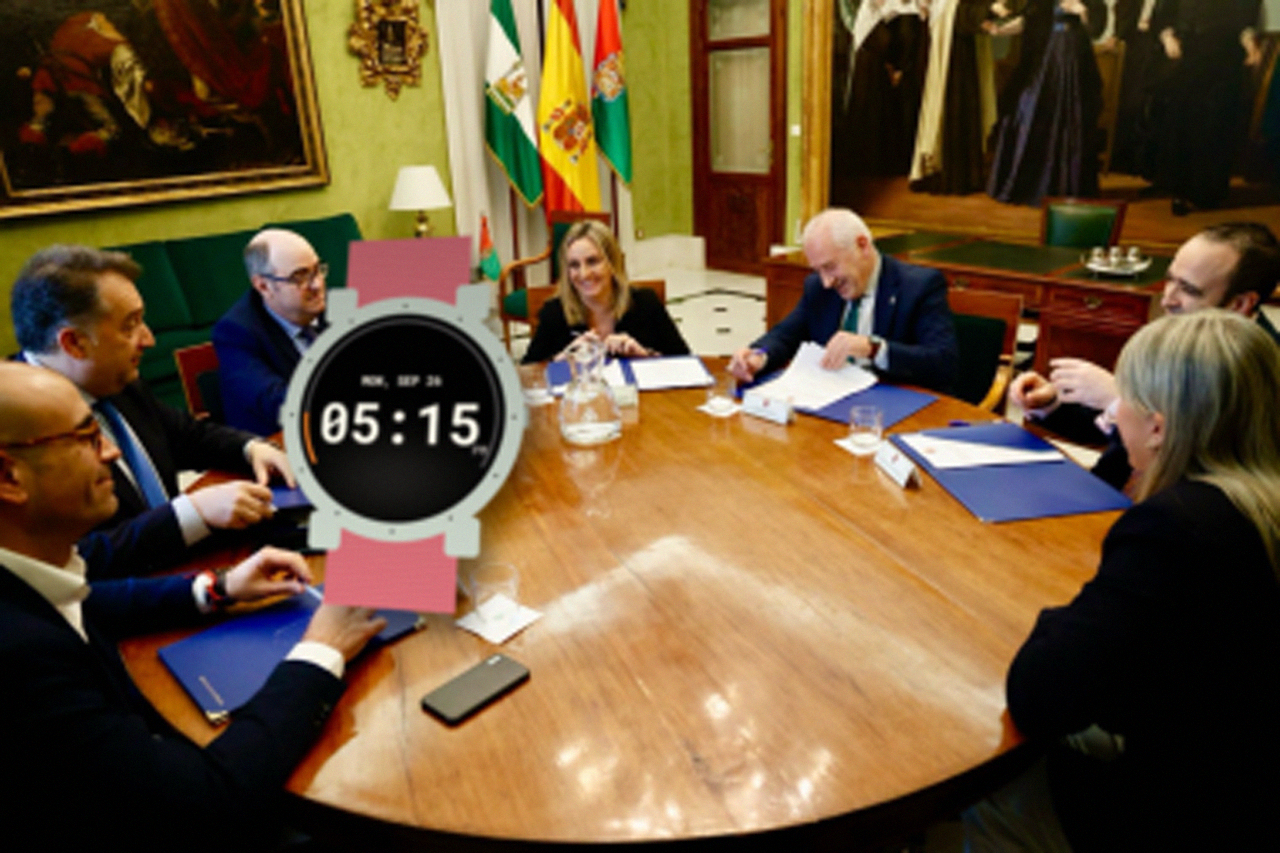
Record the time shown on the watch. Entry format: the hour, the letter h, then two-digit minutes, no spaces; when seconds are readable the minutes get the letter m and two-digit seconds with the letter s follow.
5h15
